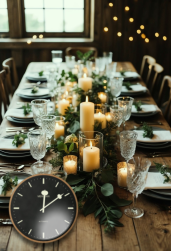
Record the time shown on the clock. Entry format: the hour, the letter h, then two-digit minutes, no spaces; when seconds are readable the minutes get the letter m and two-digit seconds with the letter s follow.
12h09
